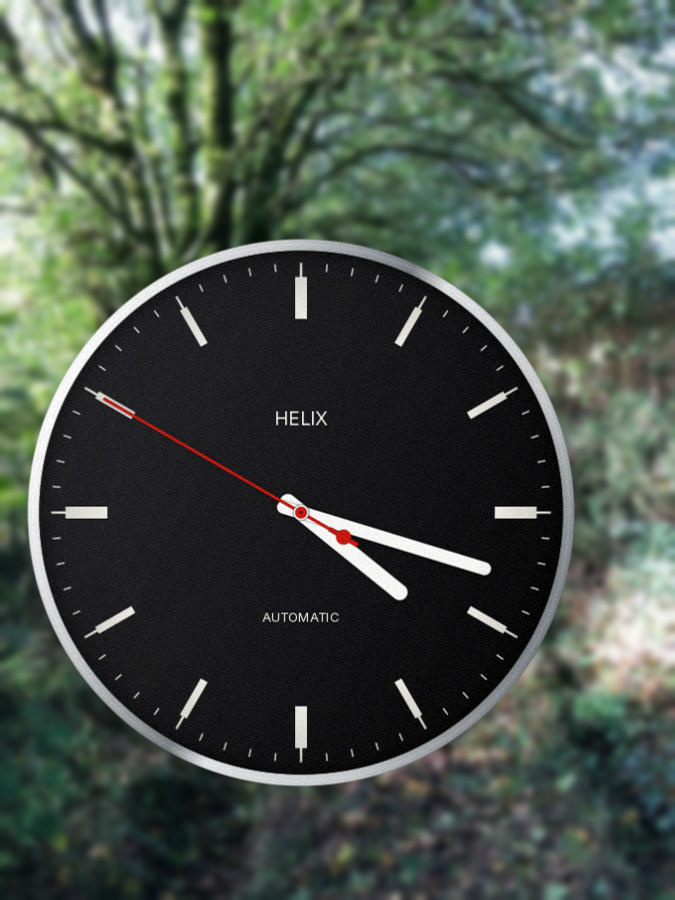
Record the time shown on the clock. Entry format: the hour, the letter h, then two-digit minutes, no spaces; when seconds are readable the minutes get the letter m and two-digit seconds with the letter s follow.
4h17m50s
